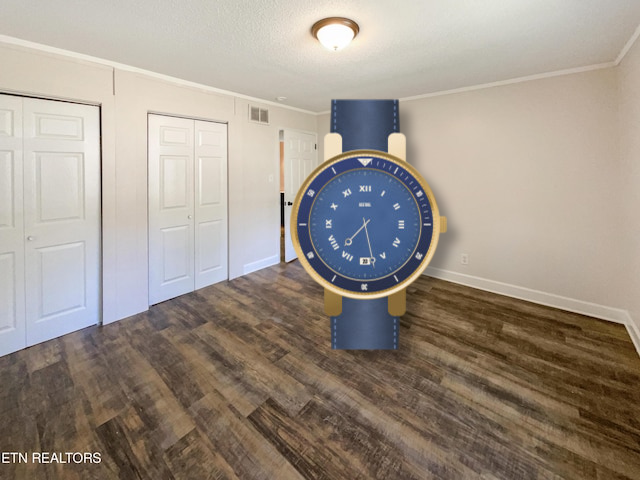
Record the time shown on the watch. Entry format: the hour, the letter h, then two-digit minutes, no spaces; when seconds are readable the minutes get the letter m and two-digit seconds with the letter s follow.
7h28
